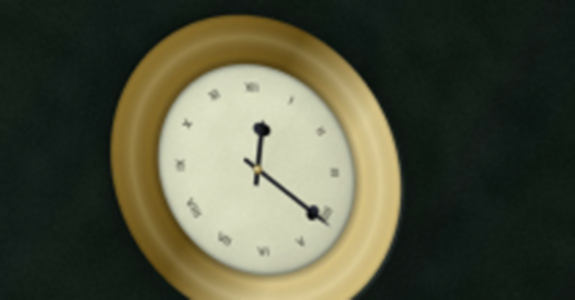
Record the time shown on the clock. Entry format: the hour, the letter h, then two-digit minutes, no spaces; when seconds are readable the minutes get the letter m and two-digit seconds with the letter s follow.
12h21
